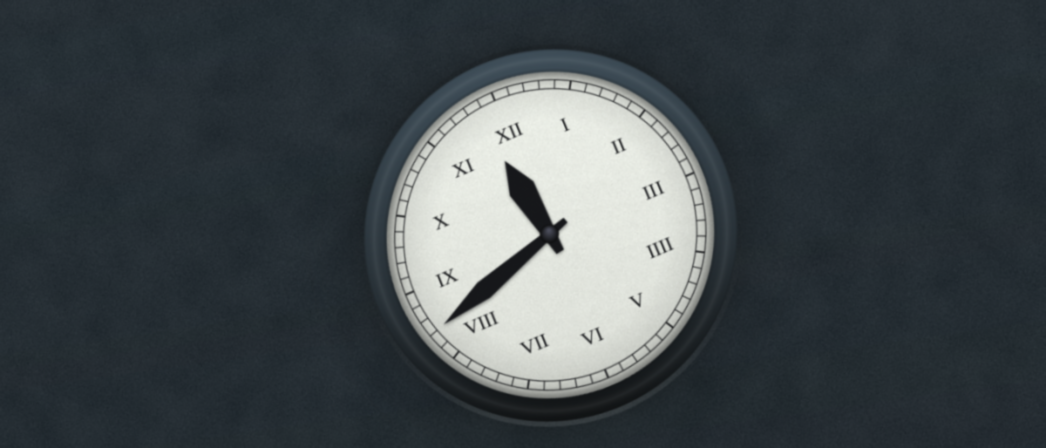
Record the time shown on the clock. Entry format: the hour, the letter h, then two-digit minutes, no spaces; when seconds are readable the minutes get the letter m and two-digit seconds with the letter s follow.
11h42
